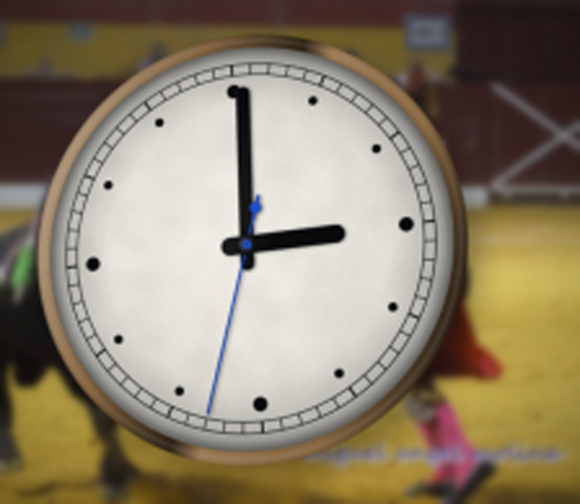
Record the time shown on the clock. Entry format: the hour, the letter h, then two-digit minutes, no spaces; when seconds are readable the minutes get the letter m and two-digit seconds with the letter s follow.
3h00m33s
